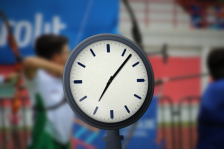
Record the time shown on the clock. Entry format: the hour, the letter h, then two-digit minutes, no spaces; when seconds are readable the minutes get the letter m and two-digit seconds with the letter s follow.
7h07
